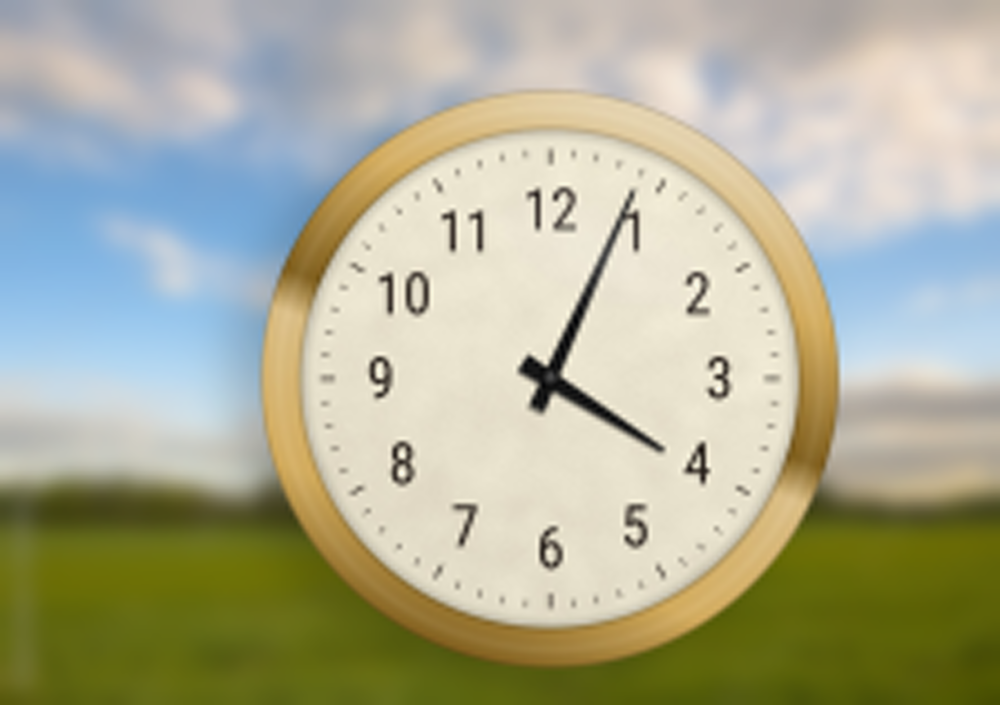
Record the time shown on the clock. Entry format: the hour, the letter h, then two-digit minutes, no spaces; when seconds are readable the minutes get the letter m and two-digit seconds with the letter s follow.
4h04
